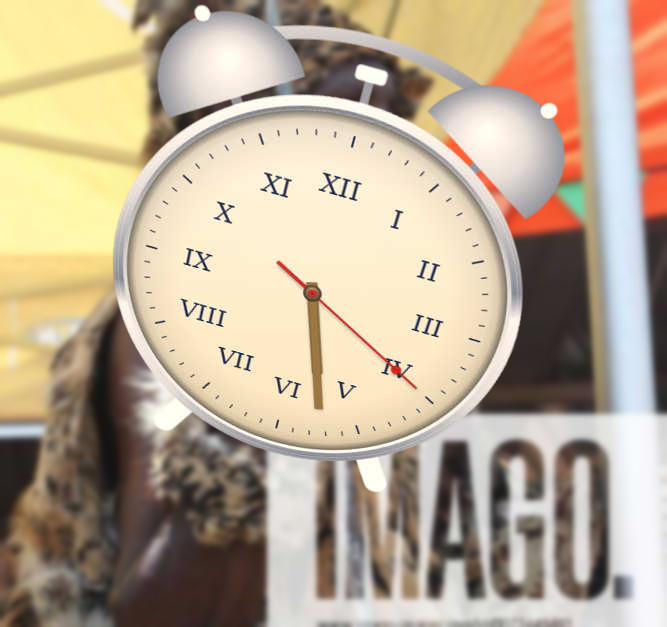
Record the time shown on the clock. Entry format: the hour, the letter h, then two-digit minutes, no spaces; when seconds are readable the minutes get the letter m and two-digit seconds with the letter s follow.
5h27m20s
